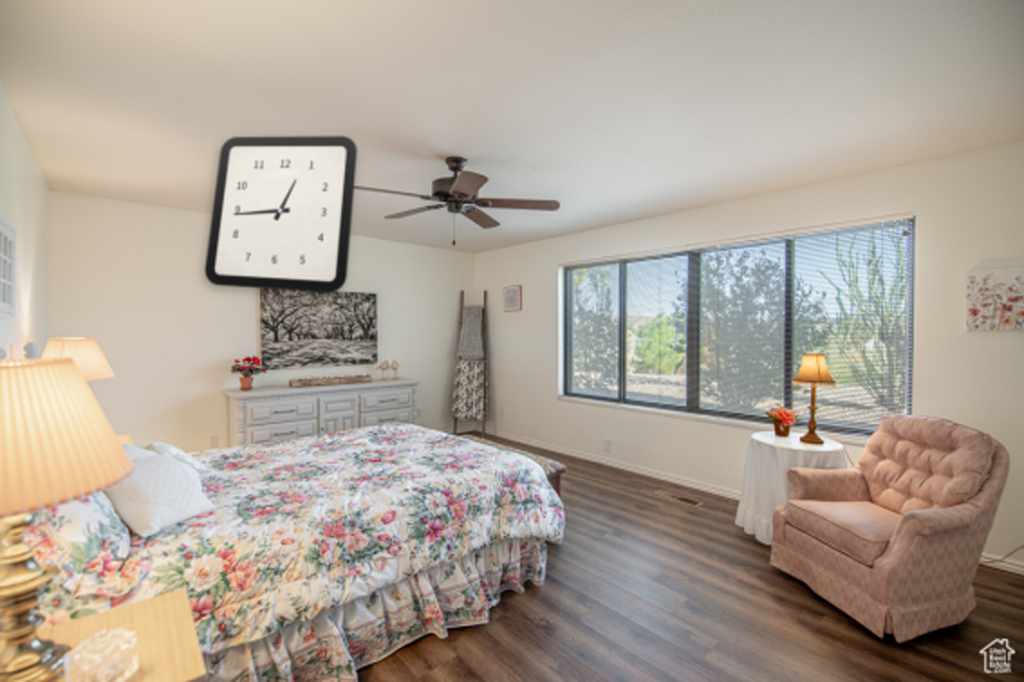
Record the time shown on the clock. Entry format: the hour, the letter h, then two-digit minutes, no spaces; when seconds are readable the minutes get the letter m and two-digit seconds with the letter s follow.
12h44
